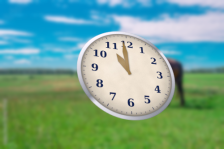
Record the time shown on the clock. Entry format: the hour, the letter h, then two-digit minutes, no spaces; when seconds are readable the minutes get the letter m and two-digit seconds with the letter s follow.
10h59
